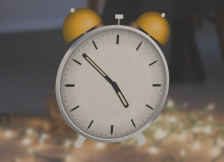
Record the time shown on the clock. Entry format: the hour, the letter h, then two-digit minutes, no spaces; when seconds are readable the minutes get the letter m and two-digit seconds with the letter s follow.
4h52
